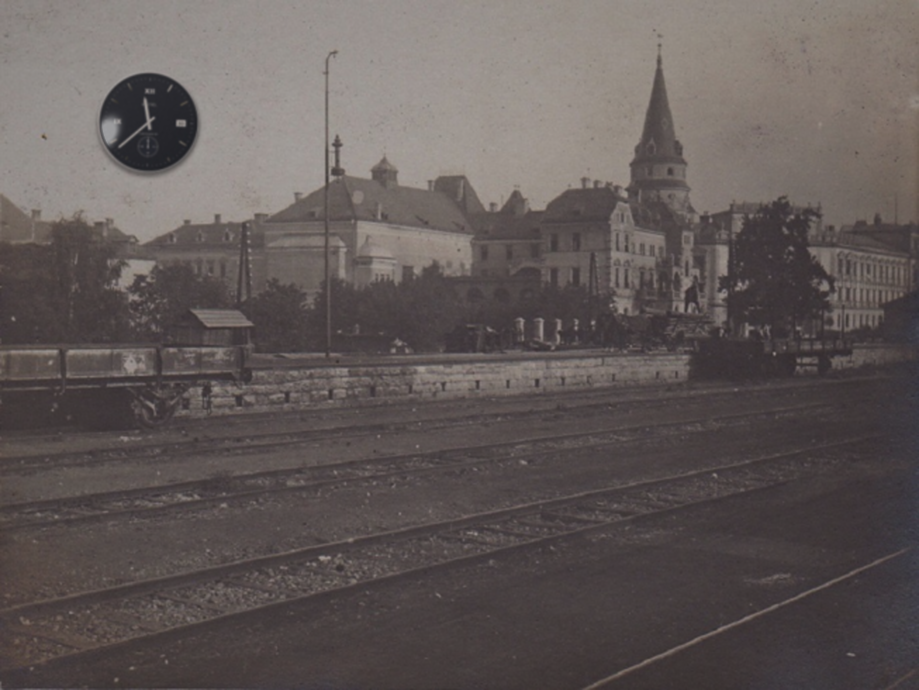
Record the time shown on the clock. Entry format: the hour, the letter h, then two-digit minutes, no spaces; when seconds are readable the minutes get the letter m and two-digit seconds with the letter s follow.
11h38
